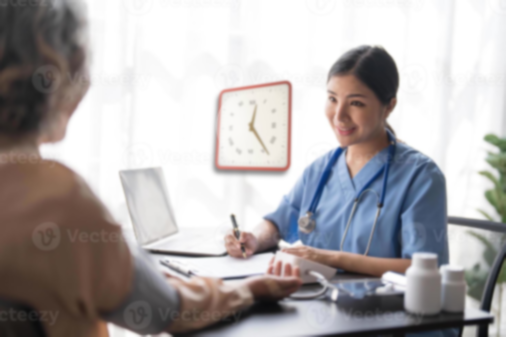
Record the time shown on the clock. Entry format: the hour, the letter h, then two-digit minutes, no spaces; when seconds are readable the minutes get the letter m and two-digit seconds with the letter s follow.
12h24
